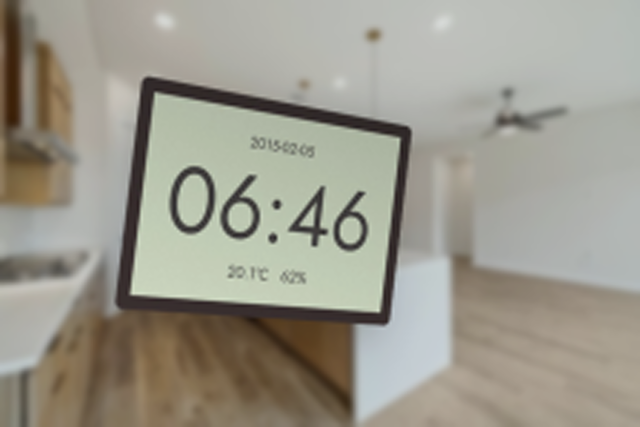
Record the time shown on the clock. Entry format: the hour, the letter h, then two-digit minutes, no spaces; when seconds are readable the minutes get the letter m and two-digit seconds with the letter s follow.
6h46
